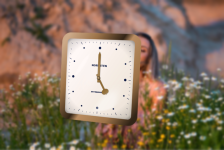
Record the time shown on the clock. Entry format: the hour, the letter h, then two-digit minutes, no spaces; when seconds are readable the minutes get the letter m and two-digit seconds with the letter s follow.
5h00
